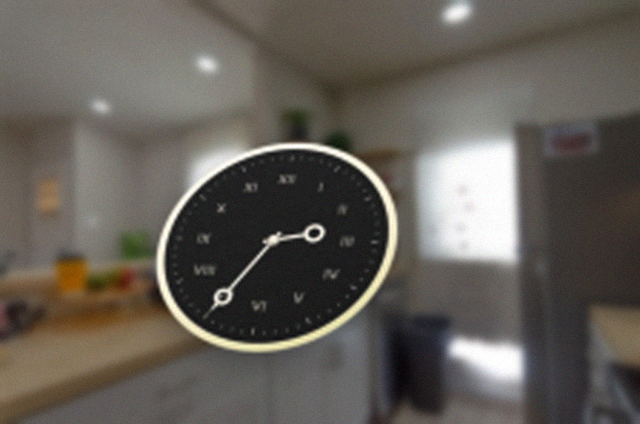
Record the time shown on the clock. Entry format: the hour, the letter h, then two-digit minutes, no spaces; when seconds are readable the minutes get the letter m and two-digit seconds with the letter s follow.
2h35
